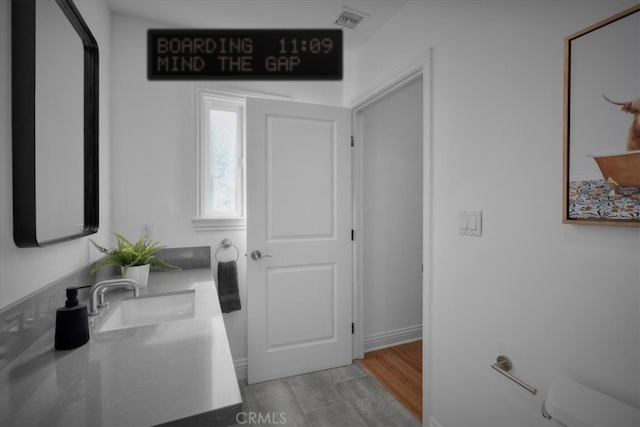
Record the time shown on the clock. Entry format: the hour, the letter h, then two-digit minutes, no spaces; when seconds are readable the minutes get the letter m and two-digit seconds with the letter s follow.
11h09
